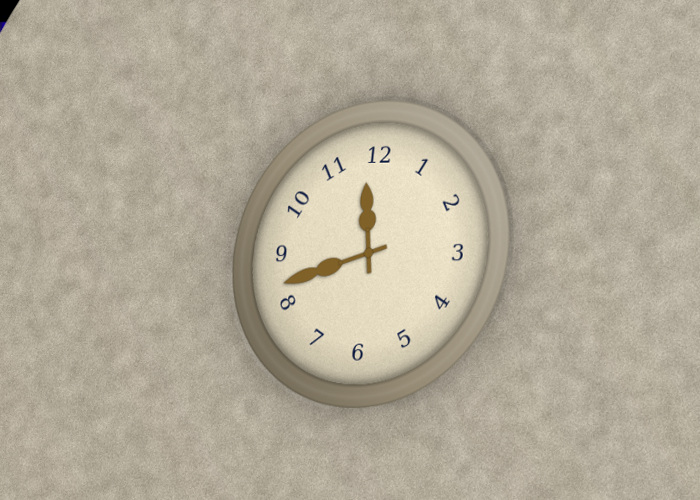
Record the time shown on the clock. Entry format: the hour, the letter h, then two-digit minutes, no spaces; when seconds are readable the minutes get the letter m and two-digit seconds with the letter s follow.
11h42
